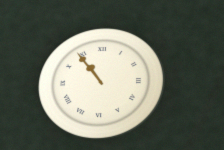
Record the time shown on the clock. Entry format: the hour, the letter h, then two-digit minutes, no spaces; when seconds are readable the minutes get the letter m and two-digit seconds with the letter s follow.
10h54
